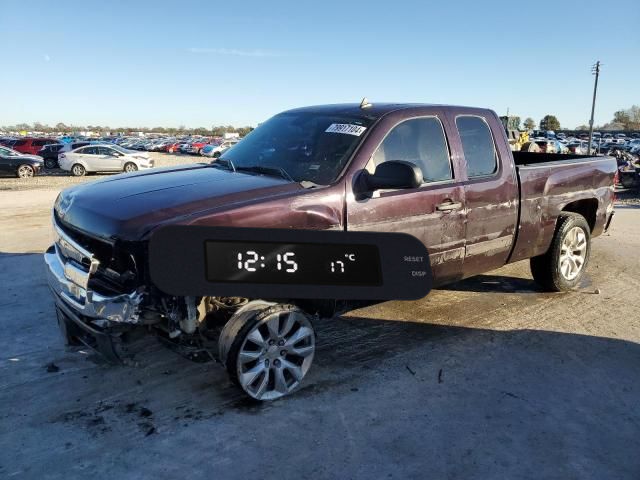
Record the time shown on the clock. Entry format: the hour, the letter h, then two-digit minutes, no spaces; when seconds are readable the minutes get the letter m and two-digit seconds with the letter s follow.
12h15
